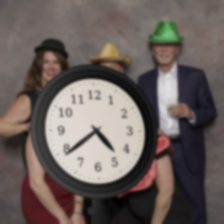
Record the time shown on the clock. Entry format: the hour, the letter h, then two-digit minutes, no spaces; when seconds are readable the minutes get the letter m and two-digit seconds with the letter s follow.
4h39
